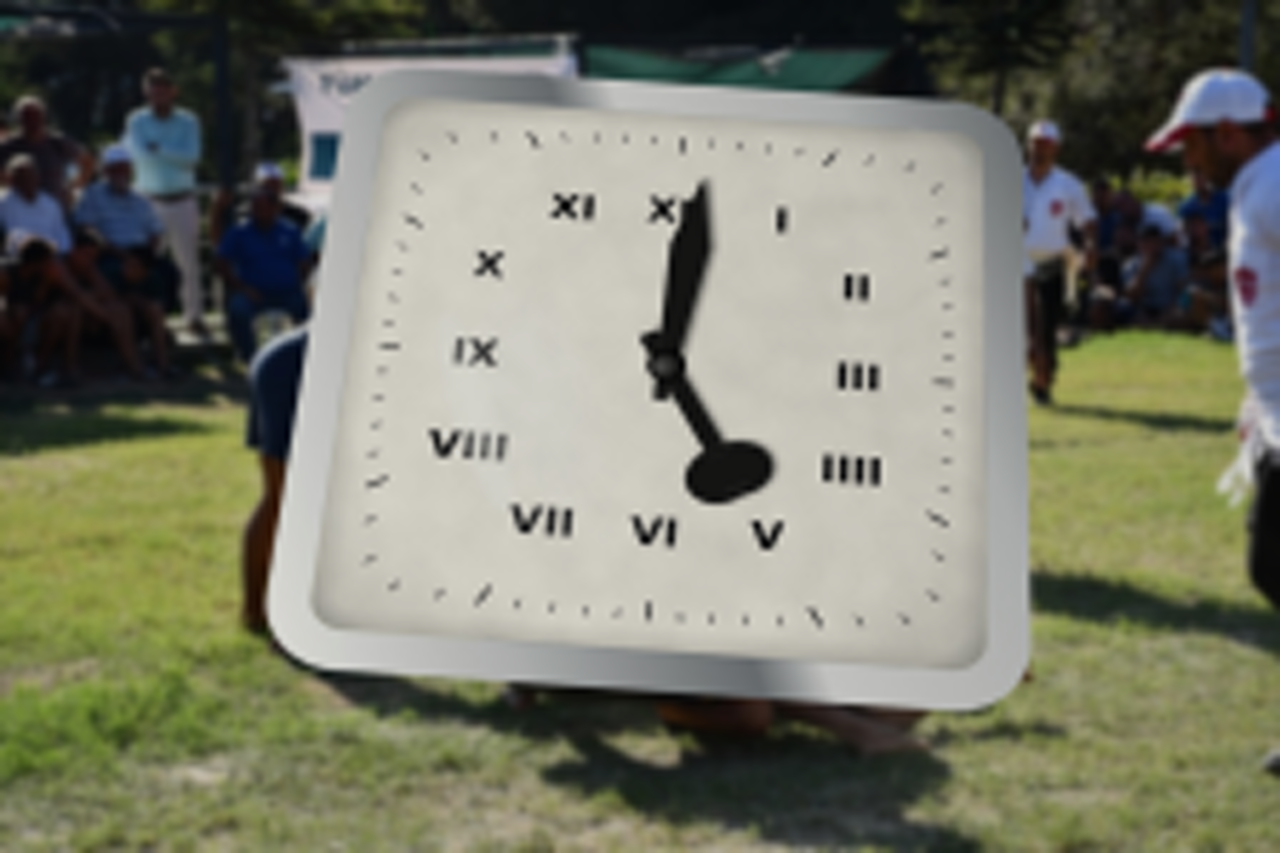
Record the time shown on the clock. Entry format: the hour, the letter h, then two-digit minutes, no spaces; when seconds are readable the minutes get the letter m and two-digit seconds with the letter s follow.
5h01
